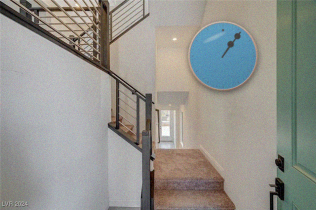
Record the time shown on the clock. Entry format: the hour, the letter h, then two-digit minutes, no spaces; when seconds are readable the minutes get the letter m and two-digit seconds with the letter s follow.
1h06
